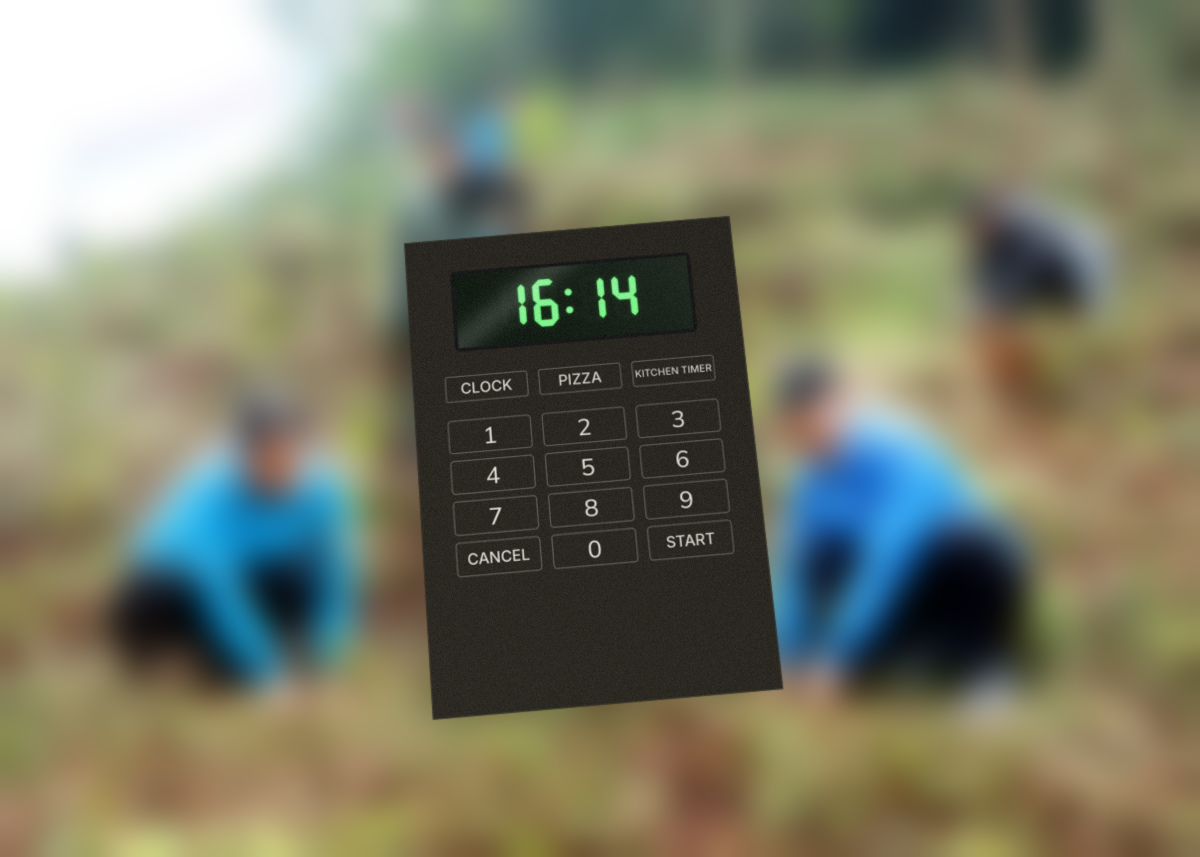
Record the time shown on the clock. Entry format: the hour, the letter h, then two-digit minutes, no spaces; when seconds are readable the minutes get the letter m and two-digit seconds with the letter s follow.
16h14
